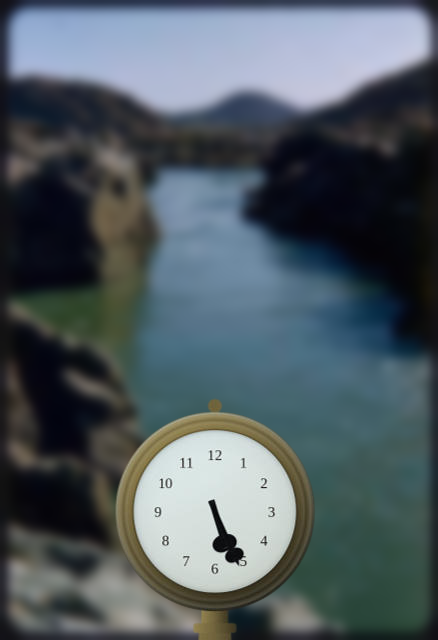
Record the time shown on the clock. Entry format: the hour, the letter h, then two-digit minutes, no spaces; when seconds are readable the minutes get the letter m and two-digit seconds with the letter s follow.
5h26
